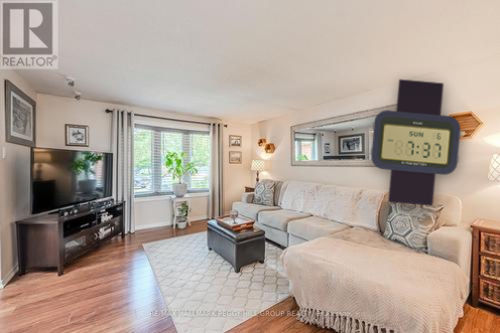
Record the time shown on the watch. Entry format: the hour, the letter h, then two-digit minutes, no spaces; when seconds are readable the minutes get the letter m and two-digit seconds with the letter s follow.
7h37
